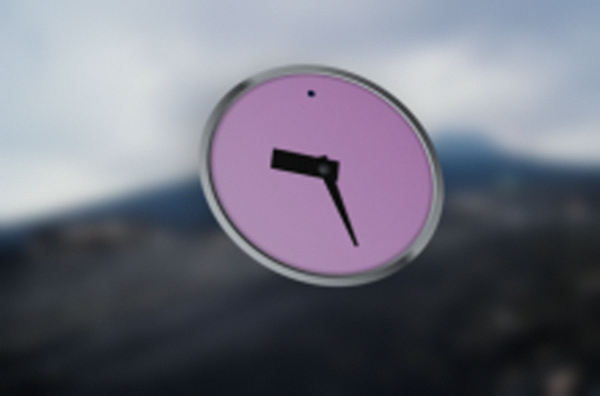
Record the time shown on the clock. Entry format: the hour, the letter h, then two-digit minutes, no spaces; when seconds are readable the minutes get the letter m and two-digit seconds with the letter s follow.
9h28
